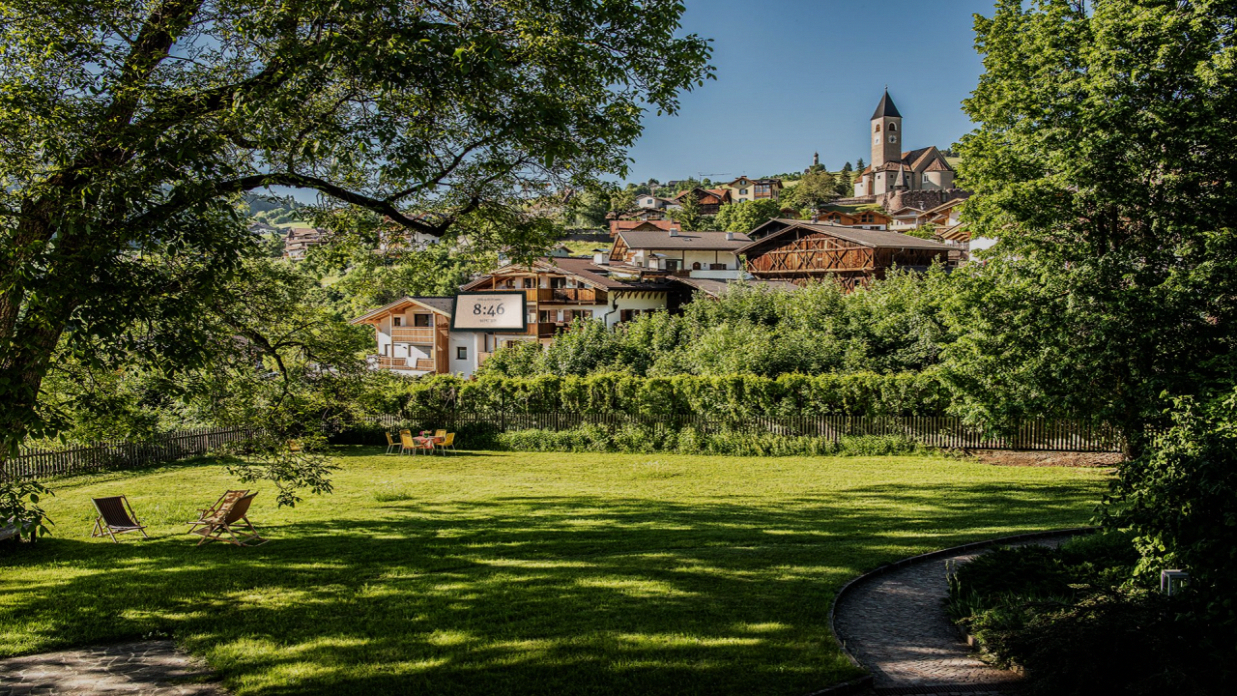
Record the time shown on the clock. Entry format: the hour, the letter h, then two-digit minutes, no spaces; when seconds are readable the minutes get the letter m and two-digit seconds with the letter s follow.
8h46
